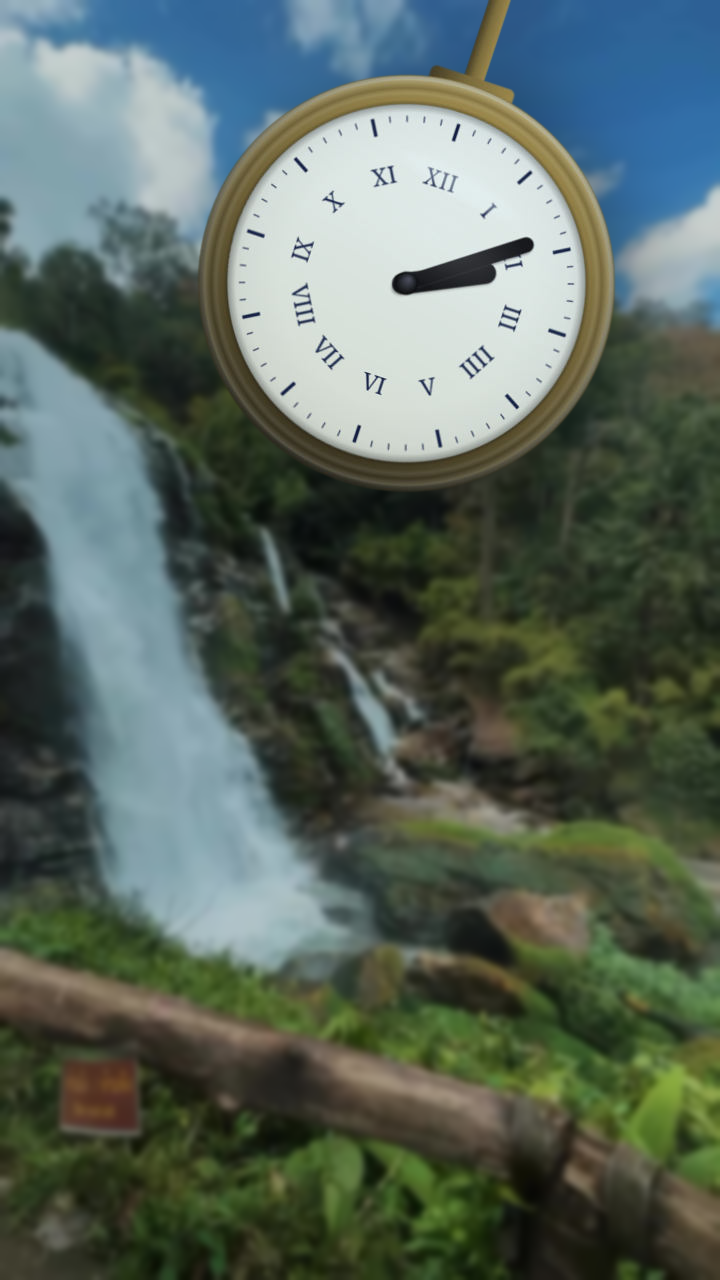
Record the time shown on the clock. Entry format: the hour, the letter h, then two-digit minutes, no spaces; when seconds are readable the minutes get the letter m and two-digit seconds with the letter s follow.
2h09
